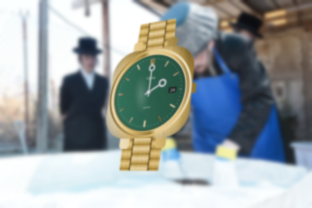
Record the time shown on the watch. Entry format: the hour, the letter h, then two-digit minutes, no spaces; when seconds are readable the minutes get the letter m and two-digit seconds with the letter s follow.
2h00
